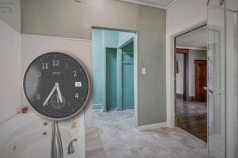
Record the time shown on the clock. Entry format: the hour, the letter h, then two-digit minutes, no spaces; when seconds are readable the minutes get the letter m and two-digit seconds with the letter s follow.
5h36
